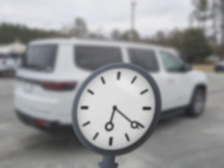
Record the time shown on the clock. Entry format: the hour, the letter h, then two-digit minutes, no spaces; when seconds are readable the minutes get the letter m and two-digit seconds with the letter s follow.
6h21
